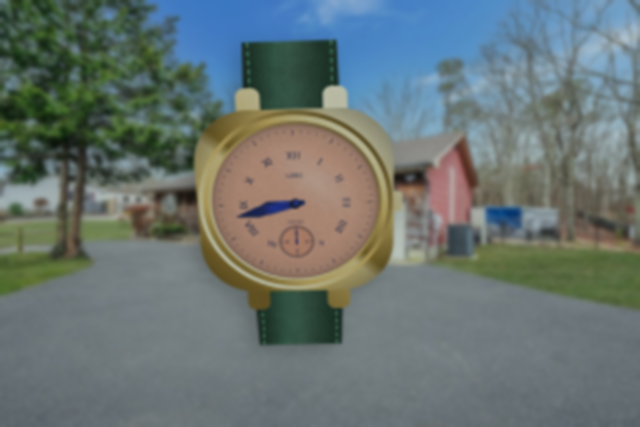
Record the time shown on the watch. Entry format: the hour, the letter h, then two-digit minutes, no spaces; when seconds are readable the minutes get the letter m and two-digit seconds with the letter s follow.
8h43
